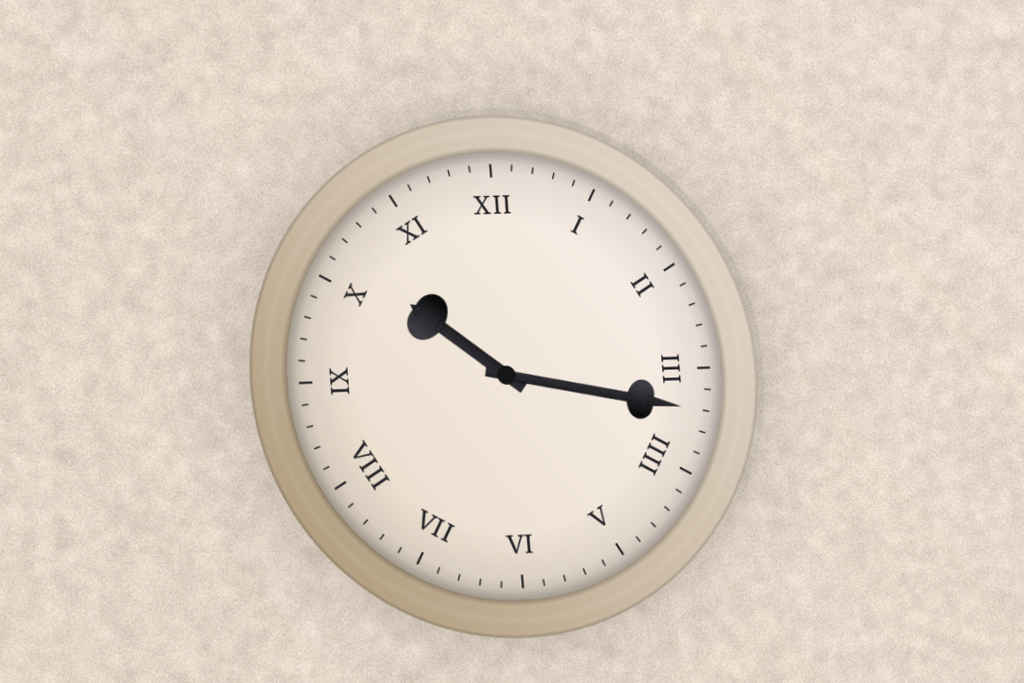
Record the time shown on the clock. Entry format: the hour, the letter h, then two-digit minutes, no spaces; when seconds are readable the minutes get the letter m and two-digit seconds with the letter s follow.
10h17
